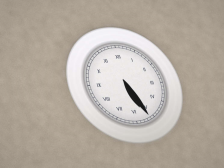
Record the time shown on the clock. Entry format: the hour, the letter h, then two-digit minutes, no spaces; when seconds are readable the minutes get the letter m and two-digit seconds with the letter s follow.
5h26
